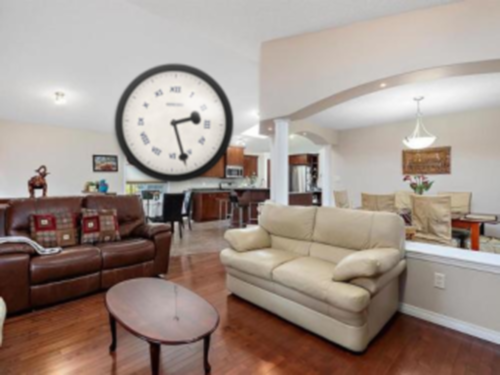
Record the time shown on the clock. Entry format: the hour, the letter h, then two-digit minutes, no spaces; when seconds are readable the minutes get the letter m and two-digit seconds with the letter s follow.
2h27
